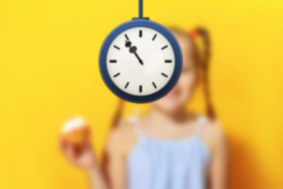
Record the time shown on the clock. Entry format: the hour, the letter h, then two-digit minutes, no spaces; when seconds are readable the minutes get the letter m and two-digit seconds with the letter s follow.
10h54
